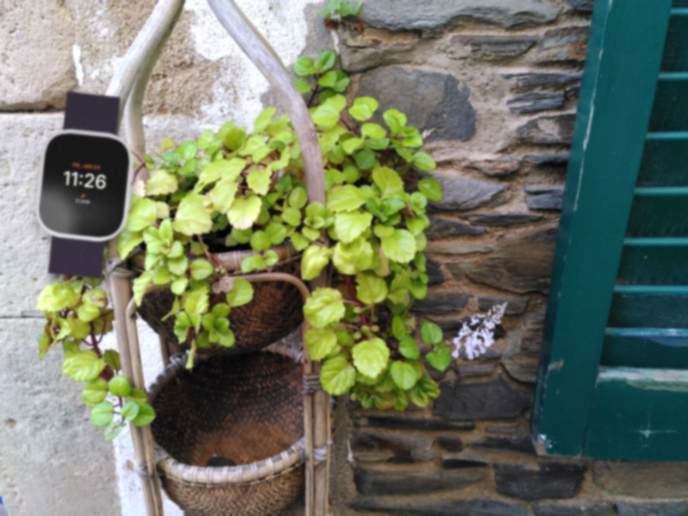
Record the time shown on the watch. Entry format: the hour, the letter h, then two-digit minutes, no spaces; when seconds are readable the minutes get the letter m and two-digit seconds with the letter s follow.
11h26
